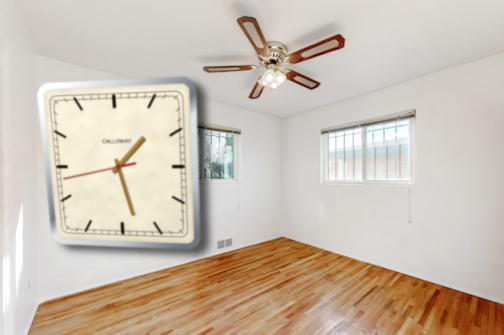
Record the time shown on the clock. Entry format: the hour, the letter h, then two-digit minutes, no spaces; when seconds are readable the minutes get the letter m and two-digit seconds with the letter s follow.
1h27m43s
